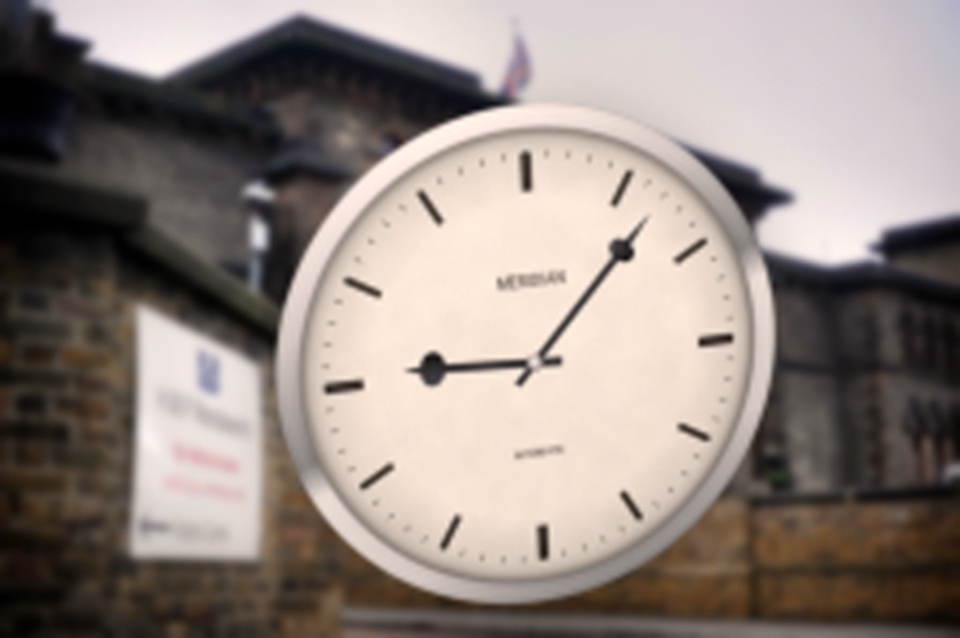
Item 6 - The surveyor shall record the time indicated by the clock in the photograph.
9:07
